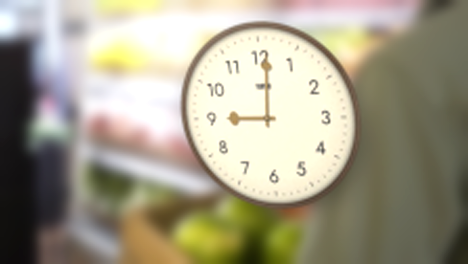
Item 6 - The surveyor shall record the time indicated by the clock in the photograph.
9:01
